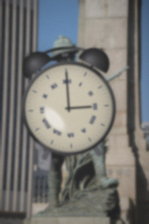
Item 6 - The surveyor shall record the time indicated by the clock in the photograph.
3:00
